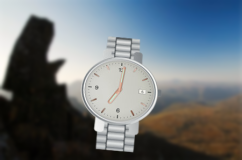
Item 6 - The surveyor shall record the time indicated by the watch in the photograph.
7:01
